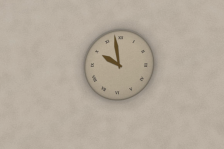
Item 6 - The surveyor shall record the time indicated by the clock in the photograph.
9:58
